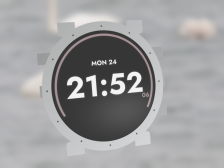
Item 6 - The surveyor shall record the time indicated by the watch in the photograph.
21:52
